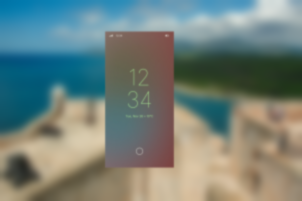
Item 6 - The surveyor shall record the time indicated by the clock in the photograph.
12:34
